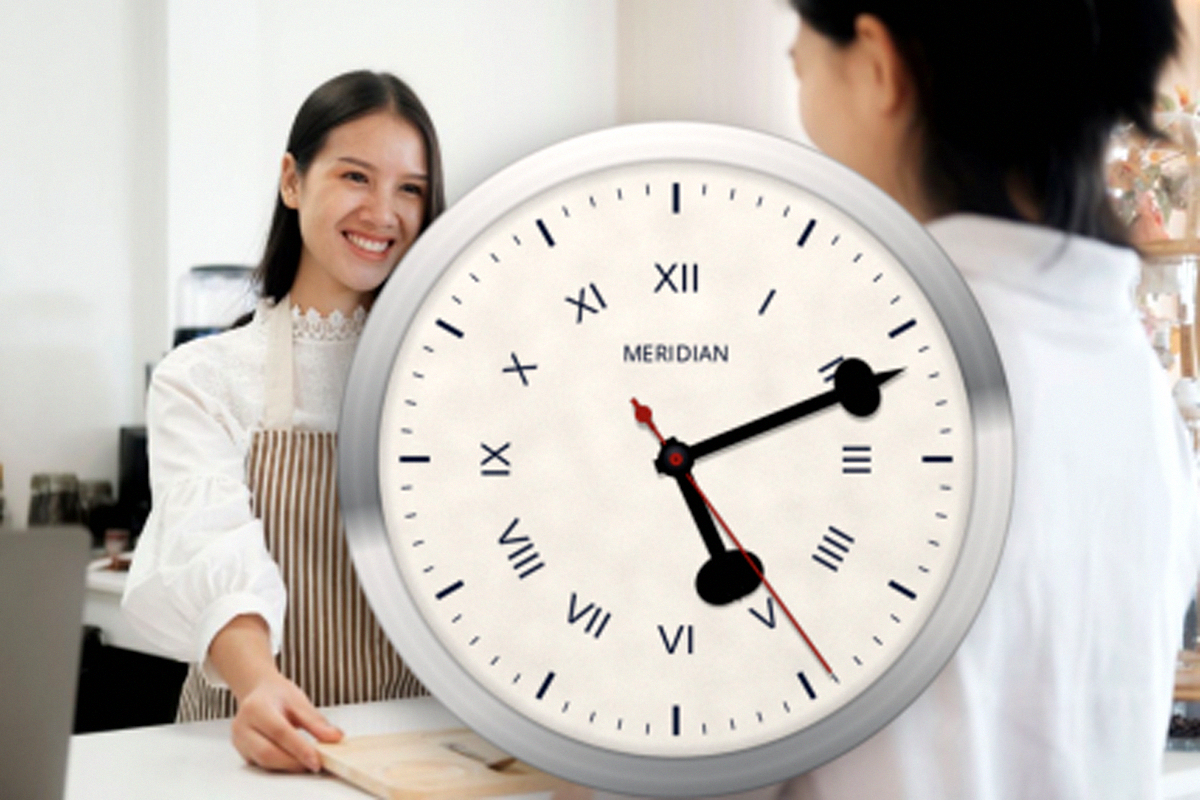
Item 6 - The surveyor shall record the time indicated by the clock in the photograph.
5:11:24
